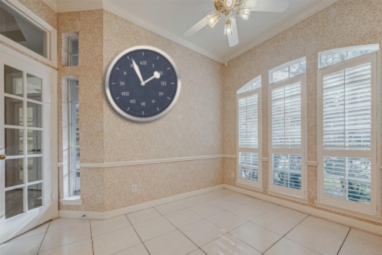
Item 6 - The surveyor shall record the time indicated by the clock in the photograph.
1:56
